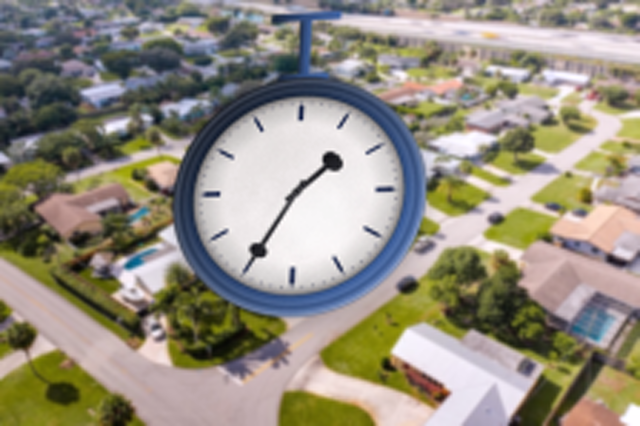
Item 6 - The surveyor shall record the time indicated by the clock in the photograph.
1:35
